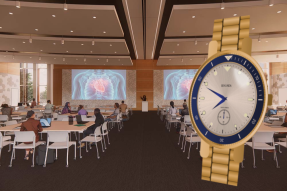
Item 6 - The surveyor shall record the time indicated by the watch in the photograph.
7:49
